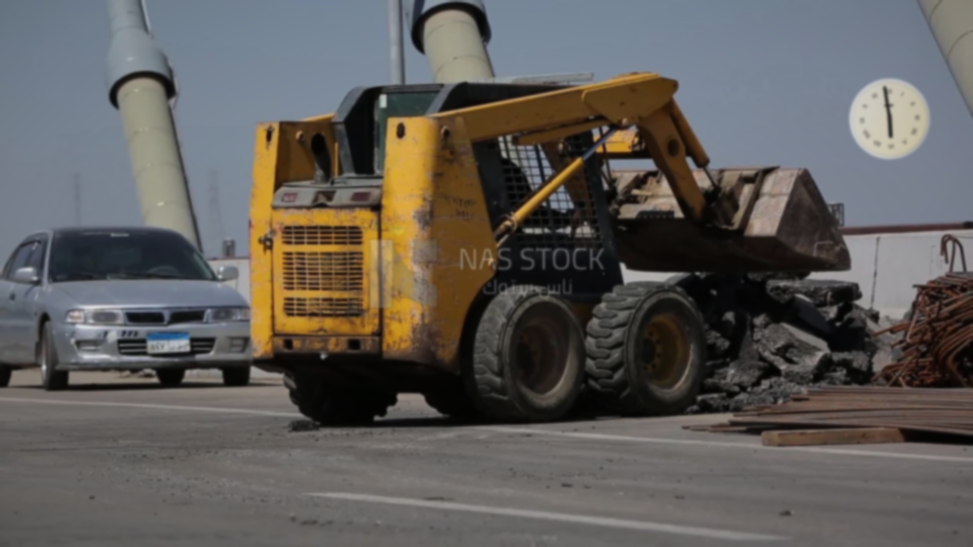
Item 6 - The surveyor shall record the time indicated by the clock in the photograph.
5:59
